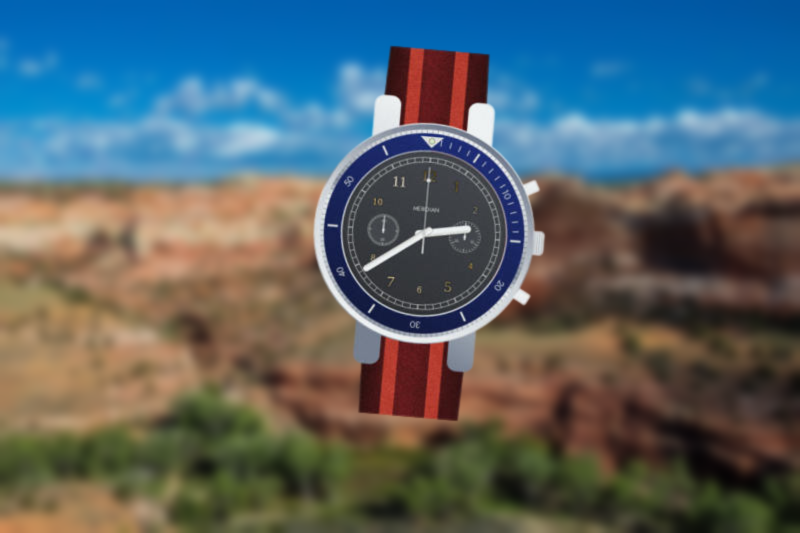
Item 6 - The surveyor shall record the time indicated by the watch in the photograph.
2:39
